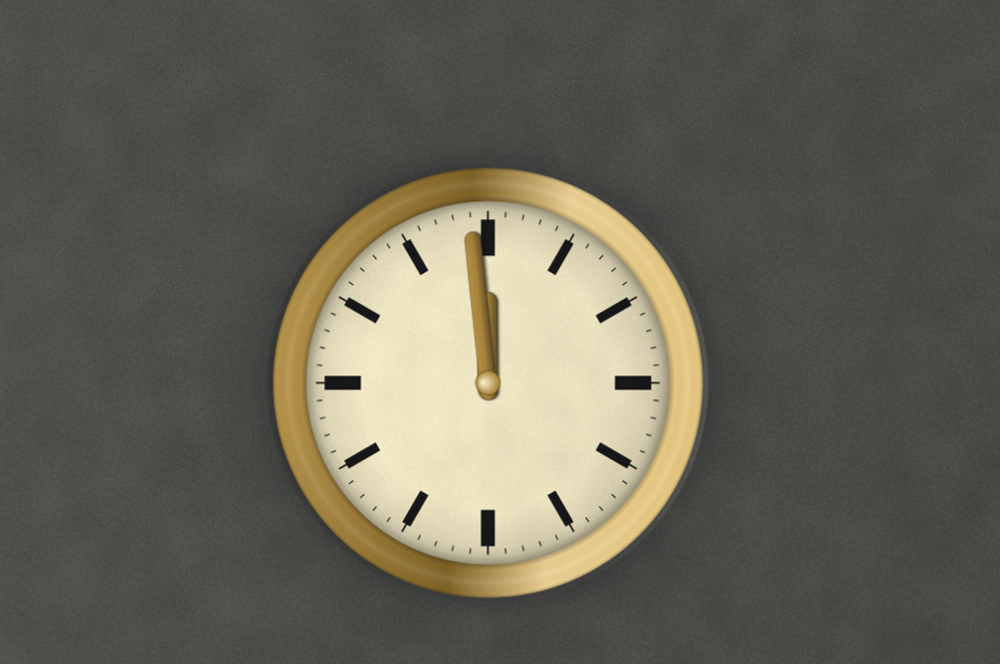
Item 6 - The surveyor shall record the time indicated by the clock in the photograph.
11:59
